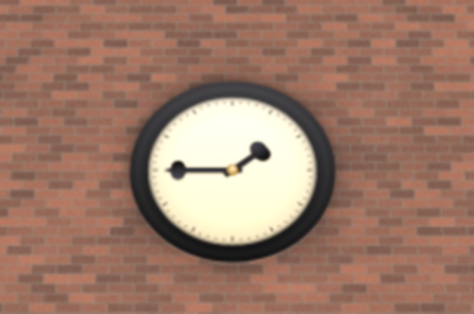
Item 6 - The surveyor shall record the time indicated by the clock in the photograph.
1:45
